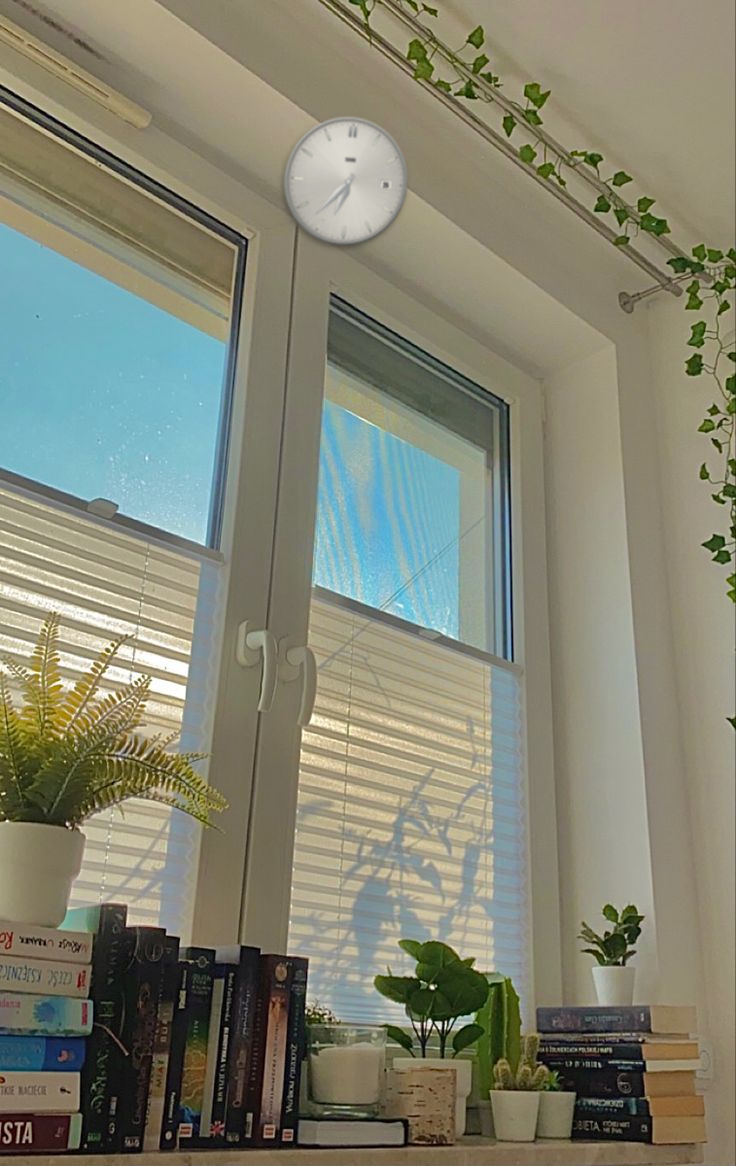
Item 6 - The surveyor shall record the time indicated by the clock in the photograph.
6:37
